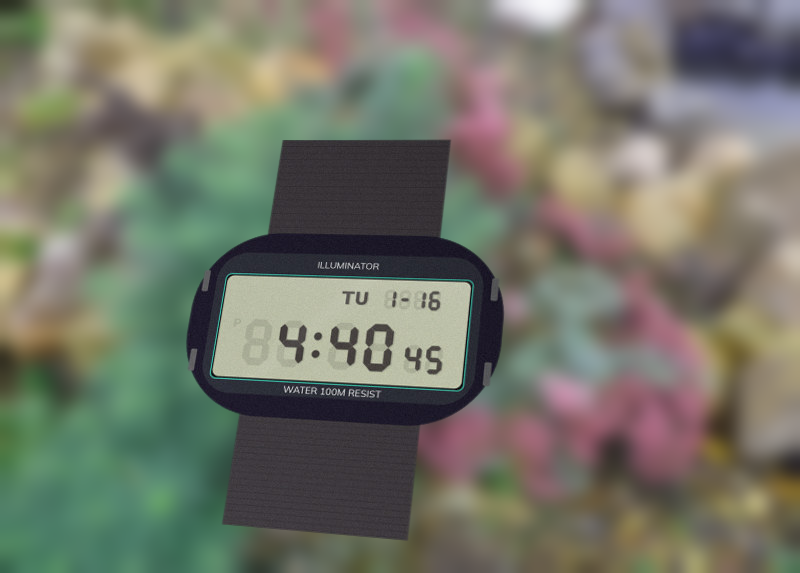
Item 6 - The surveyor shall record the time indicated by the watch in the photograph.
4:40:45
